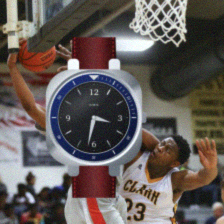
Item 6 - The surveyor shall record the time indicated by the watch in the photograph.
3:32
